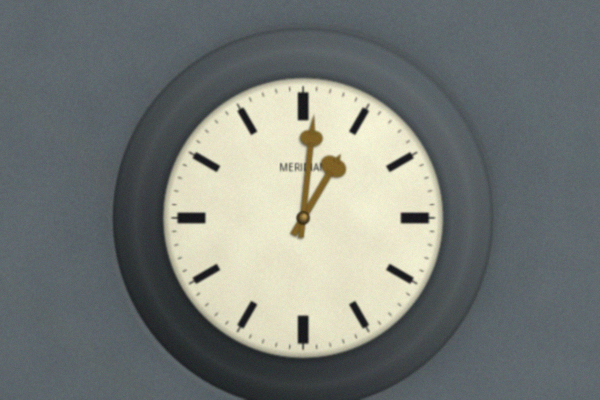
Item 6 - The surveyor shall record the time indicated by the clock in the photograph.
1:01
